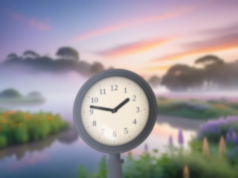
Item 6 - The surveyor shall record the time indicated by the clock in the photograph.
1:47
